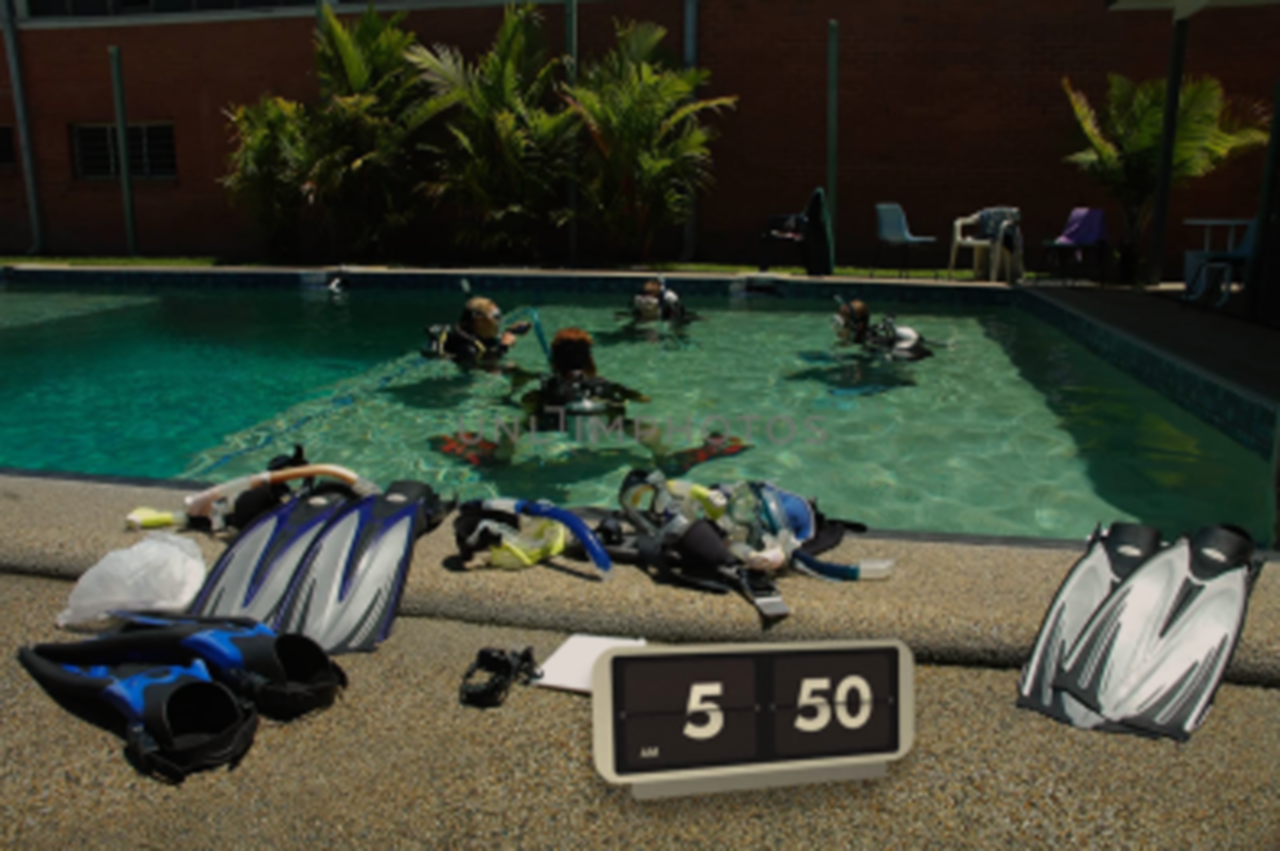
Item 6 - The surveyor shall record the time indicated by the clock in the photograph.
5:50
